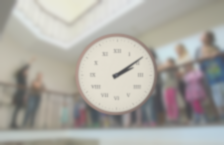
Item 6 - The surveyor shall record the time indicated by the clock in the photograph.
2:09
